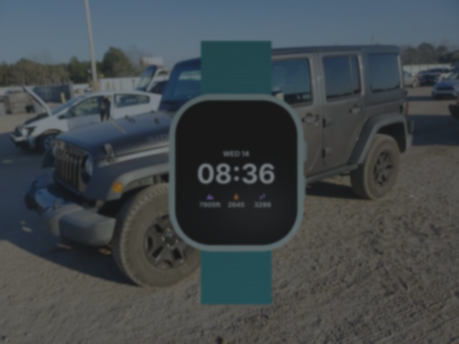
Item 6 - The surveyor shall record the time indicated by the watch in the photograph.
8:36
